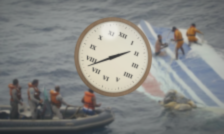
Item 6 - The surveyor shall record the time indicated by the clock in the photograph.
1:38
